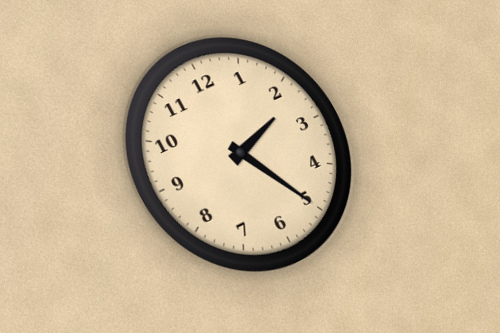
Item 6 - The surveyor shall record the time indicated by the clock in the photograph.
2:25
